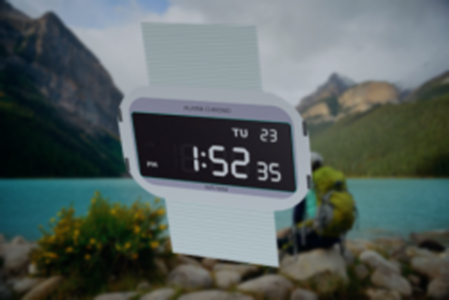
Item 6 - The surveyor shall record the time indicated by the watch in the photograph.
1:52:35
